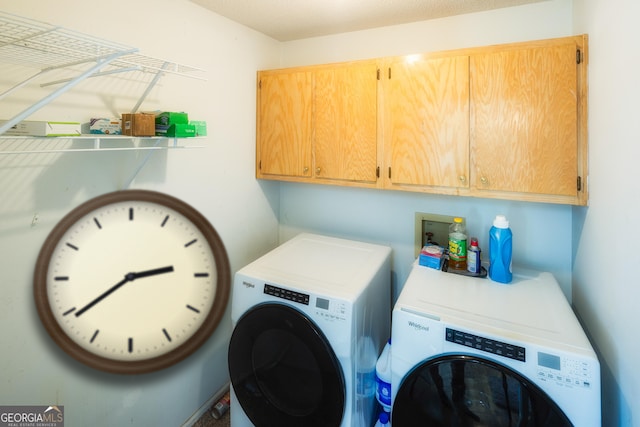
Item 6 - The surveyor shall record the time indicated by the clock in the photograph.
2:39
